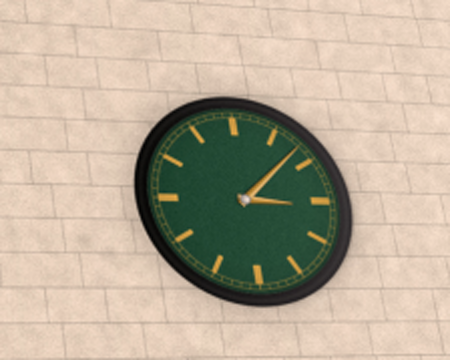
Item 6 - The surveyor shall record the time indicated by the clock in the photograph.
3:08
